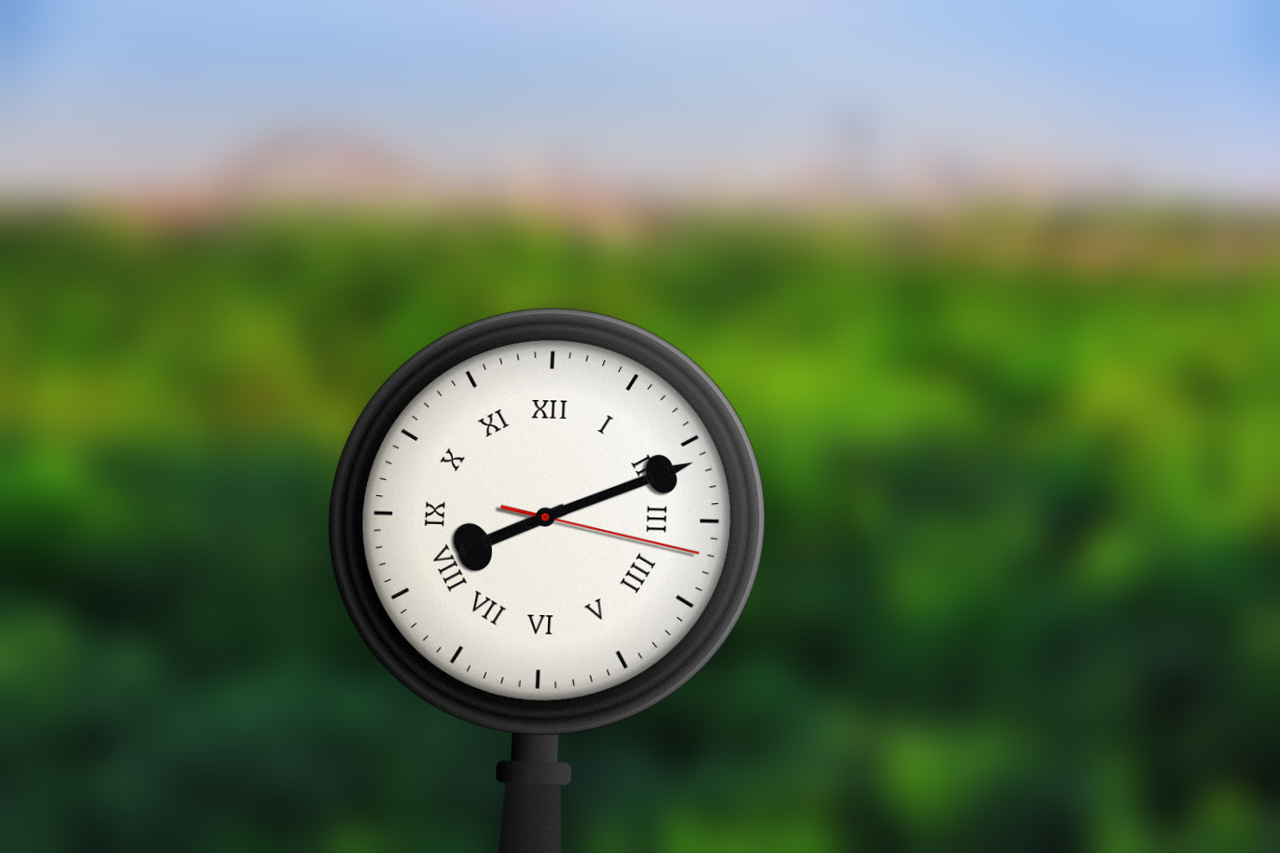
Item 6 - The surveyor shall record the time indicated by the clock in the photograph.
8:11:17
